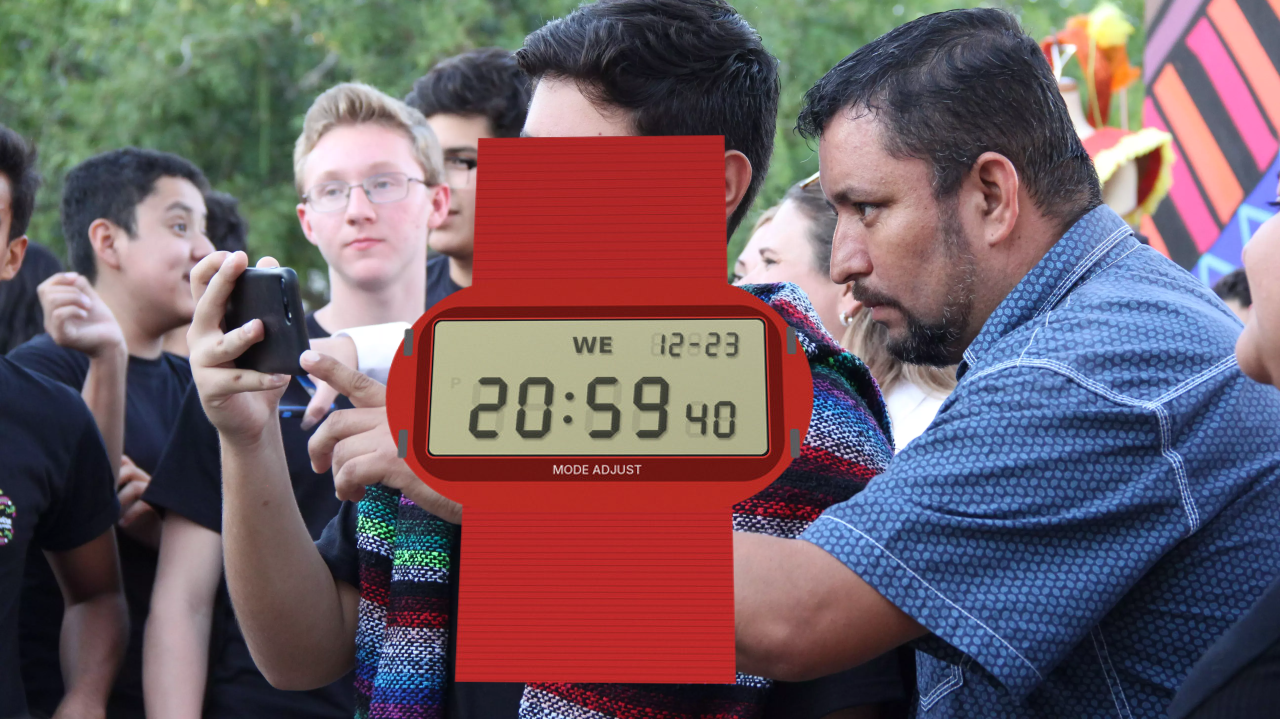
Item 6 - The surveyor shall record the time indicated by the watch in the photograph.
20:59:40
